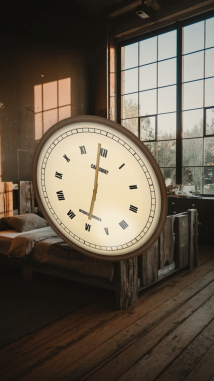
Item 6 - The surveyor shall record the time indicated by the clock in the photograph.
5:59
